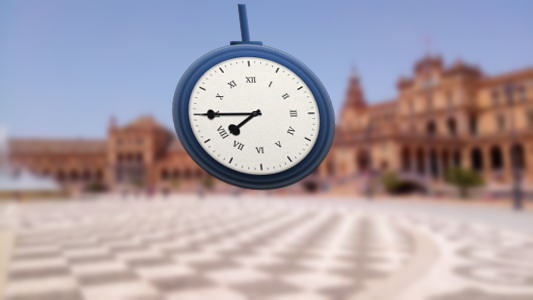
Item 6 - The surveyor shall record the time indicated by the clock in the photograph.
7:45
